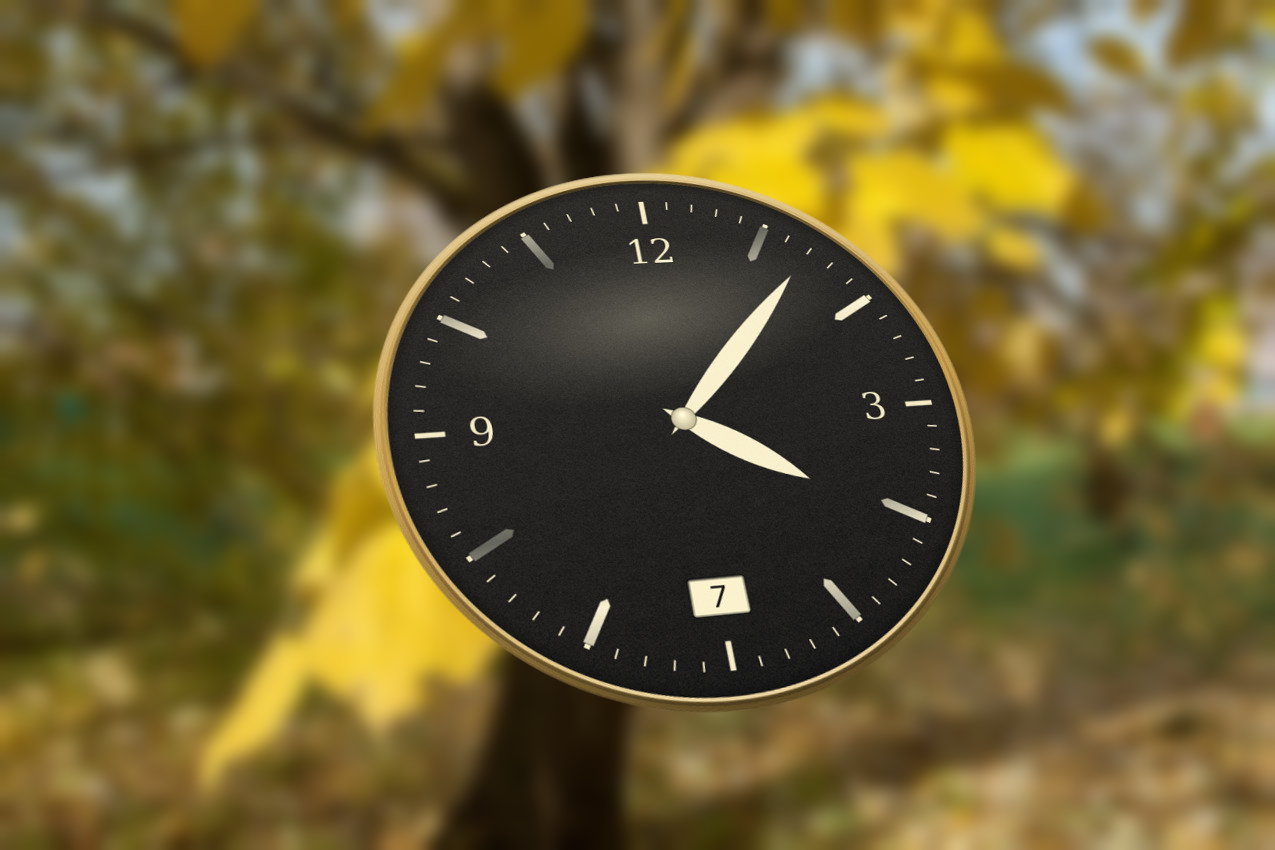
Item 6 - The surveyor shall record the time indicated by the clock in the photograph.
4:07
